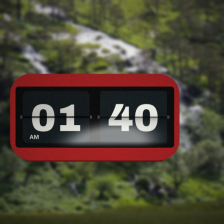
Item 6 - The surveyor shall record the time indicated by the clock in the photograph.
1:40
